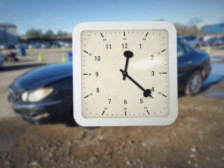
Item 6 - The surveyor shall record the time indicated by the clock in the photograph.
12:22
